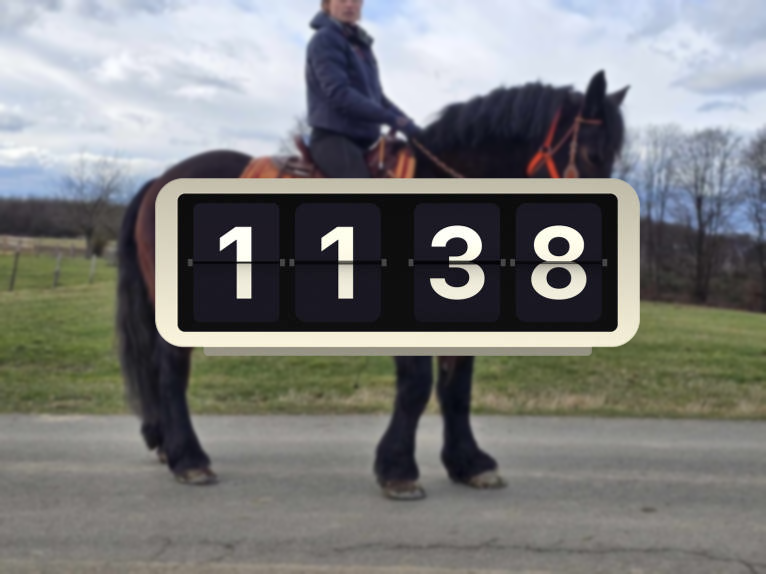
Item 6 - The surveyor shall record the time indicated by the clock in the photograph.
11:38
